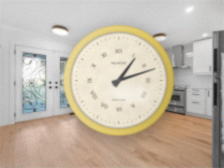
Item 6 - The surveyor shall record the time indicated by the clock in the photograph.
1:12
